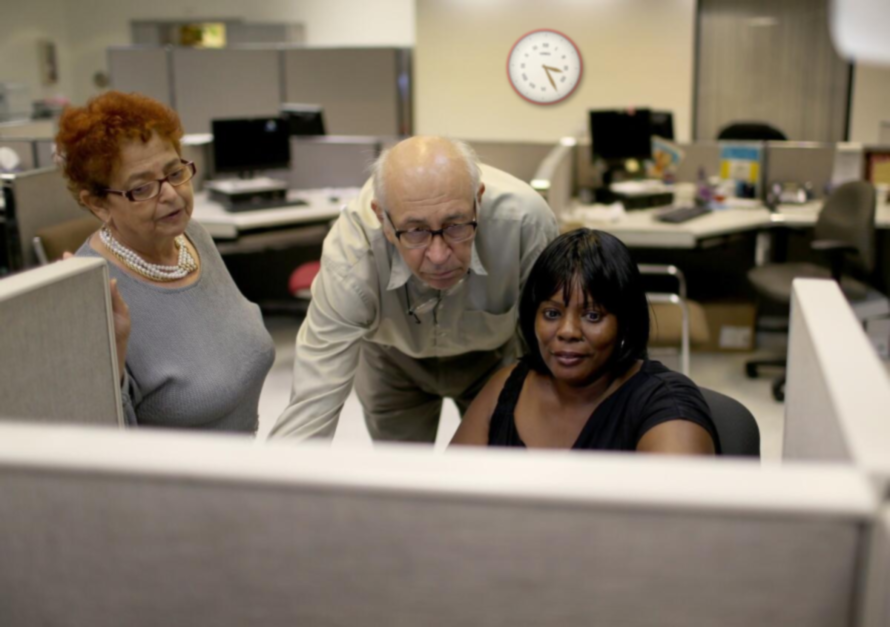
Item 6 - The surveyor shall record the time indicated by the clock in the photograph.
3:25
